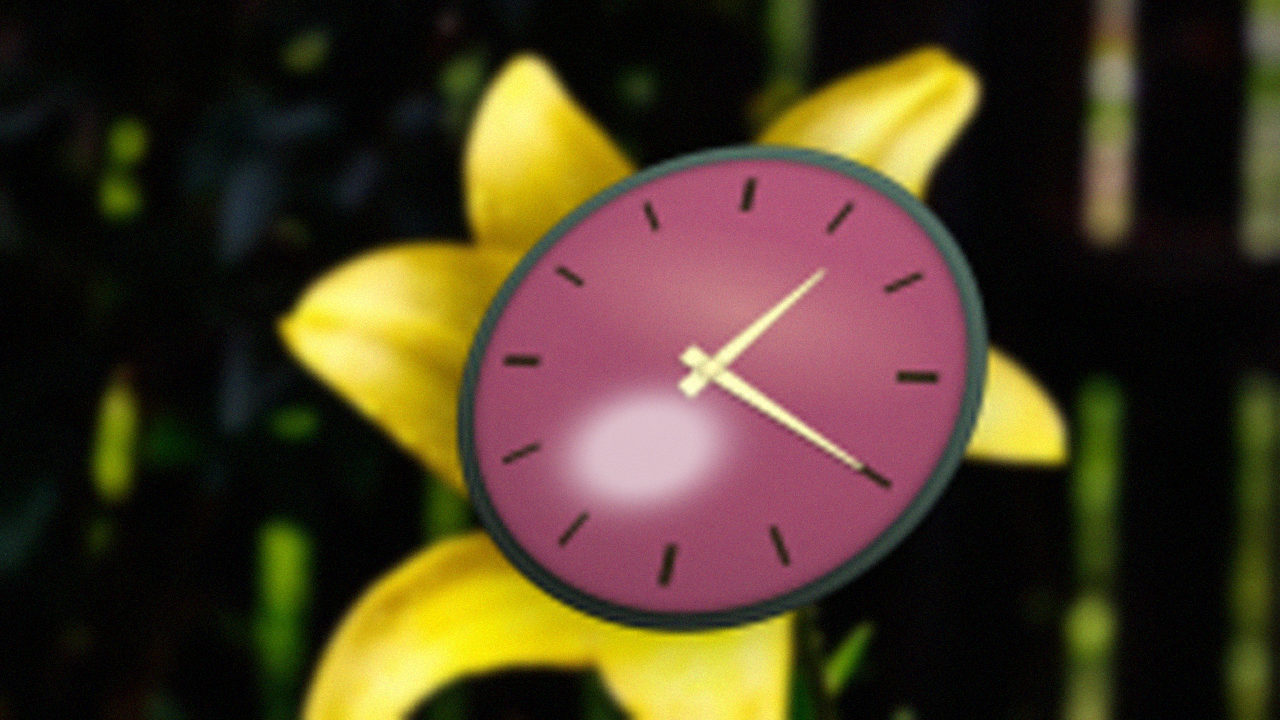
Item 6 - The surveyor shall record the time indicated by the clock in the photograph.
1:20
